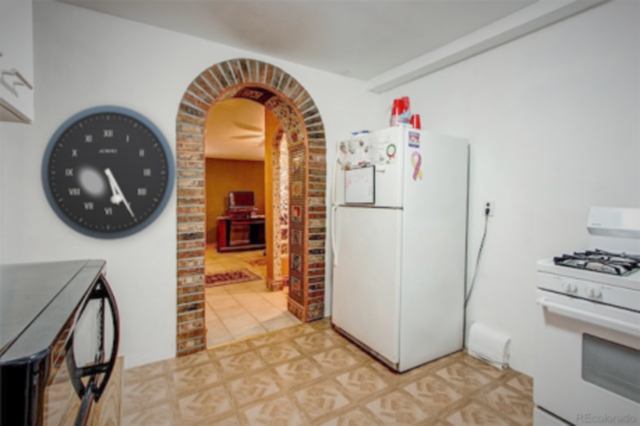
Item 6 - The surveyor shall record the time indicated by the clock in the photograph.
5:25
